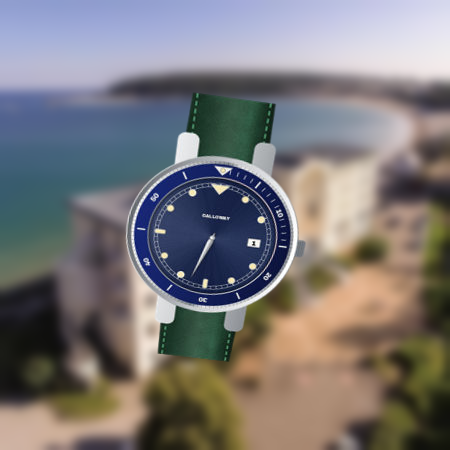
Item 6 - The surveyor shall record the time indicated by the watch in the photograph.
6:33
